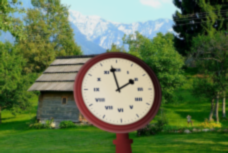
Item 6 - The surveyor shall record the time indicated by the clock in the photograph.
1:58
